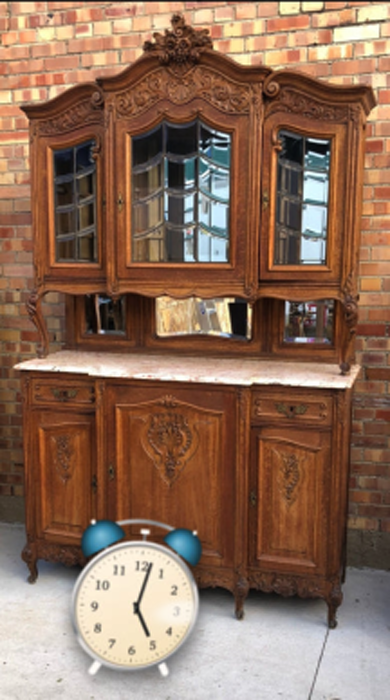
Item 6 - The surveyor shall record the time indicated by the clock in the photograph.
5:02
